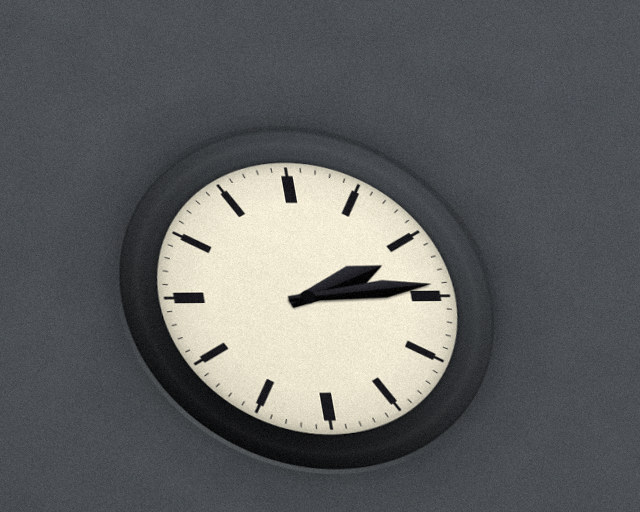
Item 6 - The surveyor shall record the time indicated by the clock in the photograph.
2:14
